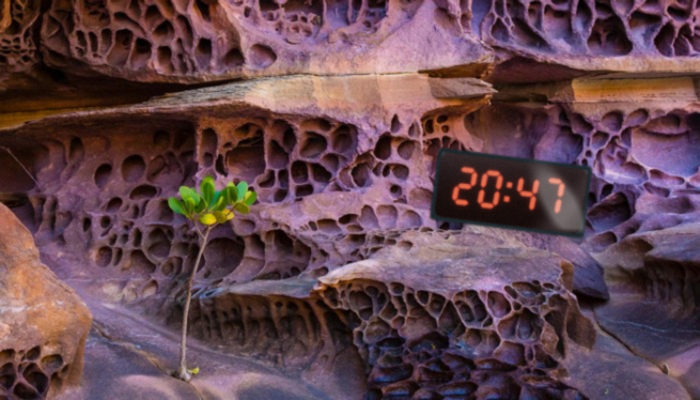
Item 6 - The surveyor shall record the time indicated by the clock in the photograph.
20:47
